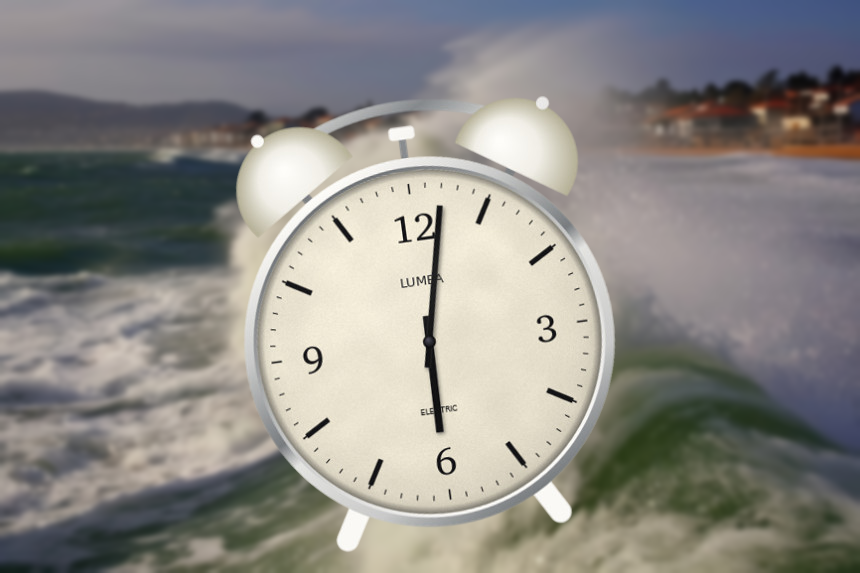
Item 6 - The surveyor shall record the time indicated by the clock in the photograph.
6:02
